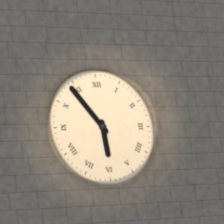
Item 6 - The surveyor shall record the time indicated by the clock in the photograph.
5:54
